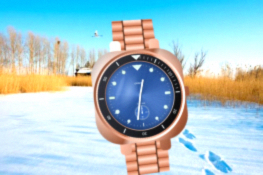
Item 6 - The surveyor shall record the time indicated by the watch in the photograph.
12:32
